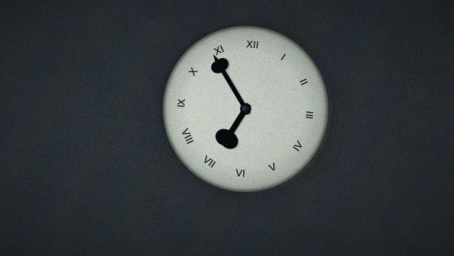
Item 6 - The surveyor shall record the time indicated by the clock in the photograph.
6:54
